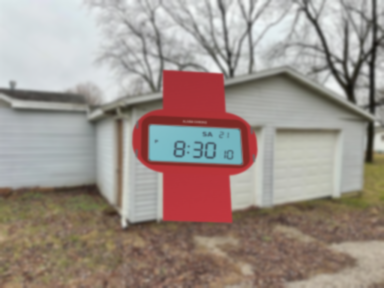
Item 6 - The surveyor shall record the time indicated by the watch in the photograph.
8:30
